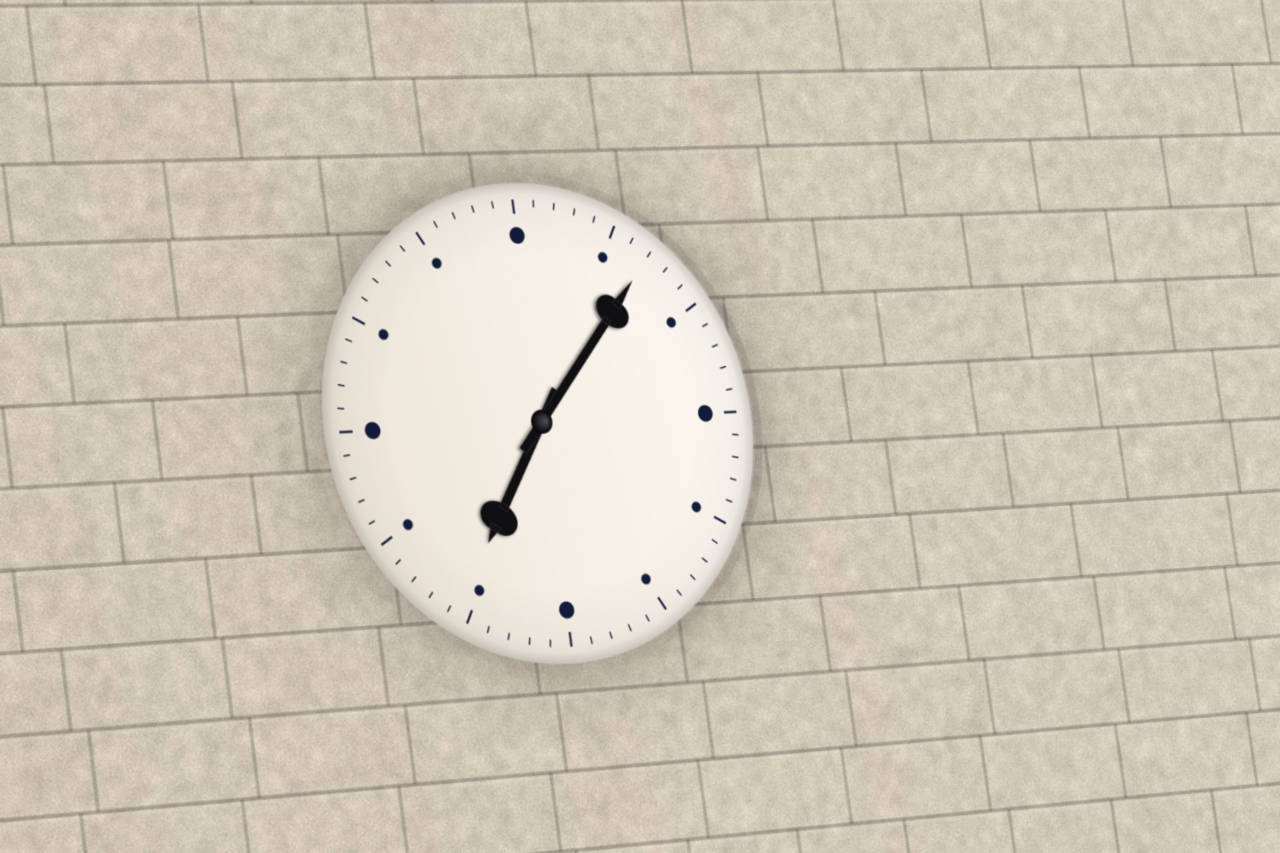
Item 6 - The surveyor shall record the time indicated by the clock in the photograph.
7:07
